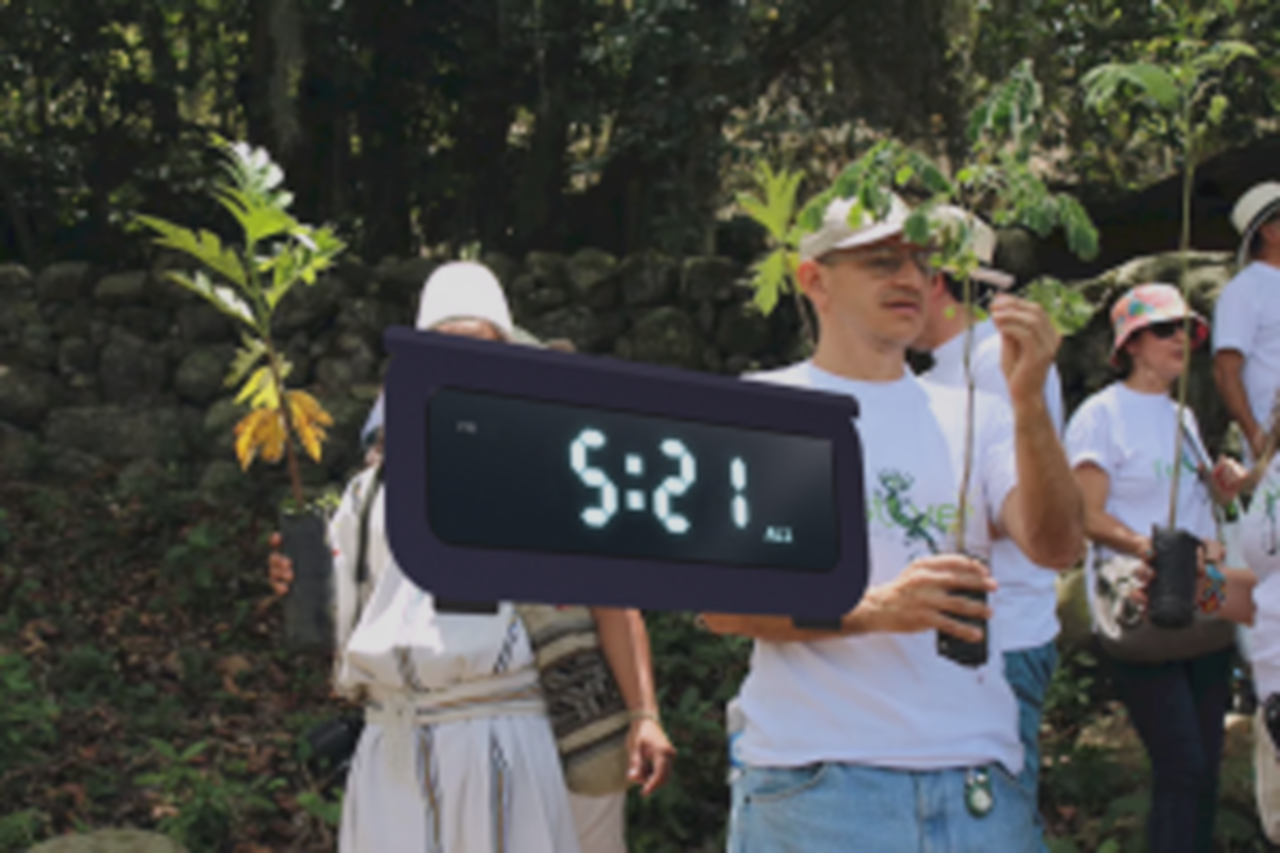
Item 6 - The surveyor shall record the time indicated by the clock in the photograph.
5:21
